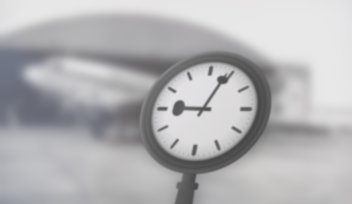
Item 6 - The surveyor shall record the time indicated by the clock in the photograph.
9:04
